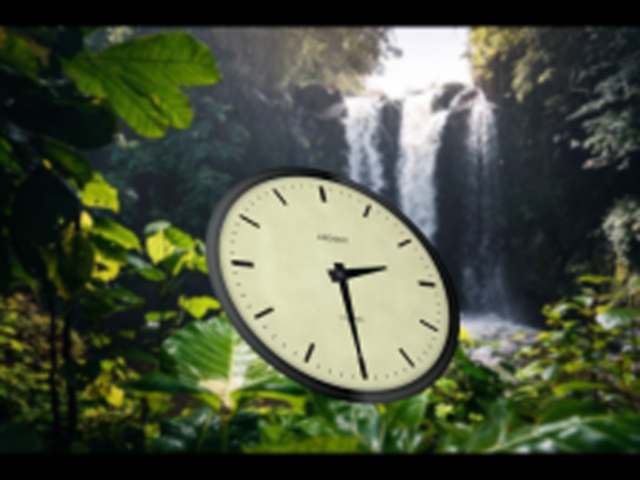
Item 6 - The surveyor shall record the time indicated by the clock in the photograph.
2:30
